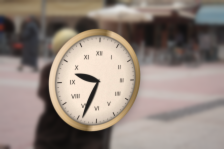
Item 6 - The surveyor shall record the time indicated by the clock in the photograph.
9:34
